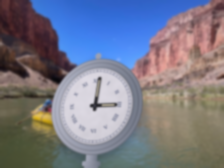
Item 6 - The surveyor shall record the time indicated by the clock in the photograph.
3:01
